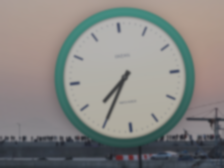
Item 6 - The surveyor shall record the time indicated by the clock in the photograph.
7:35
